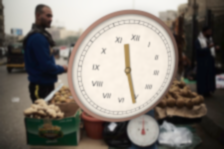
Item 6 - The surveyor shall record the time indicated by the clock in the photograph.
11:26
